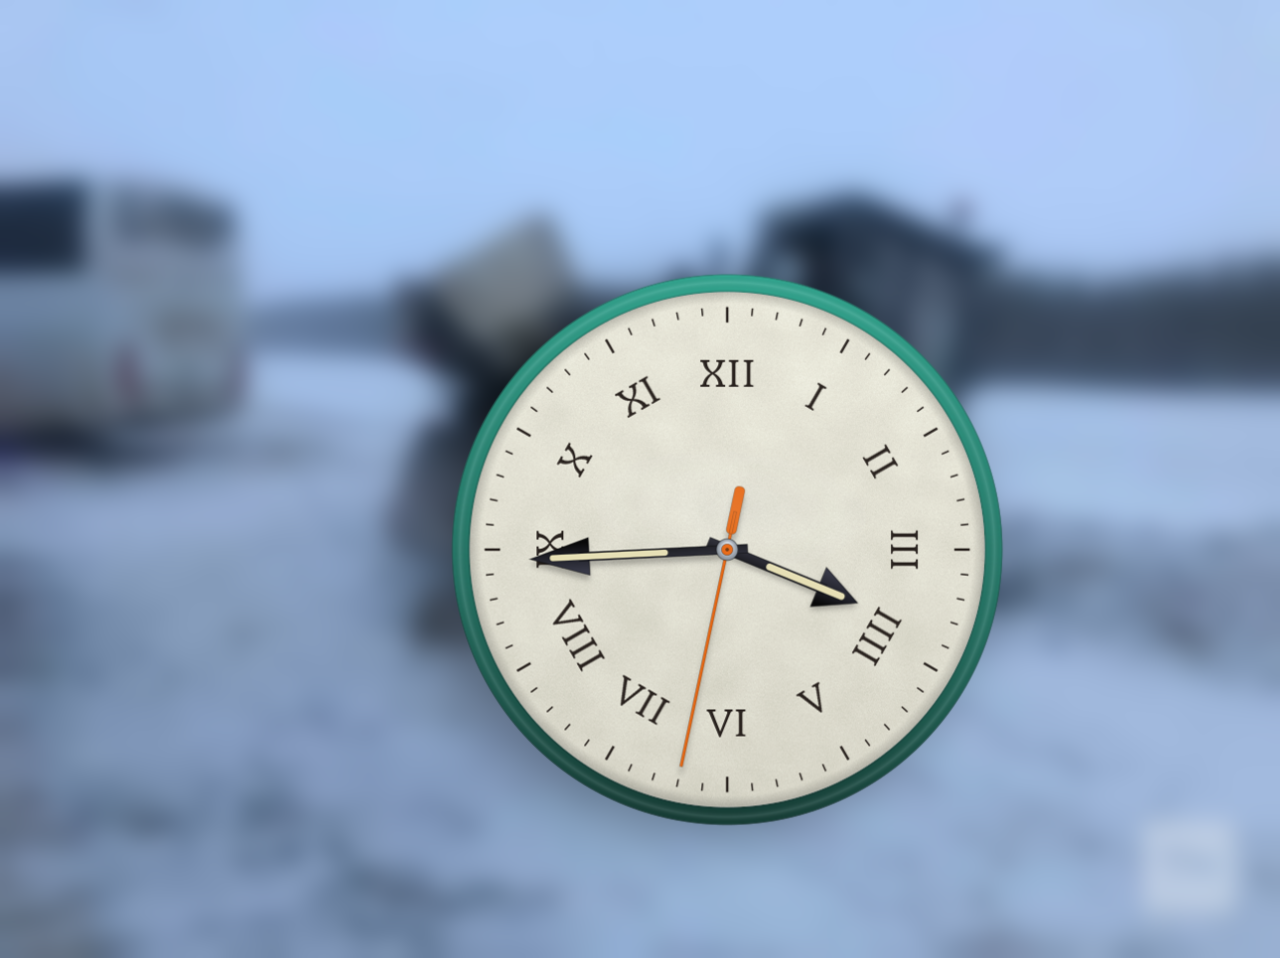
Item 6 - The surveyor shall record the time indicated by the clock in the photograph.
3:44:32
